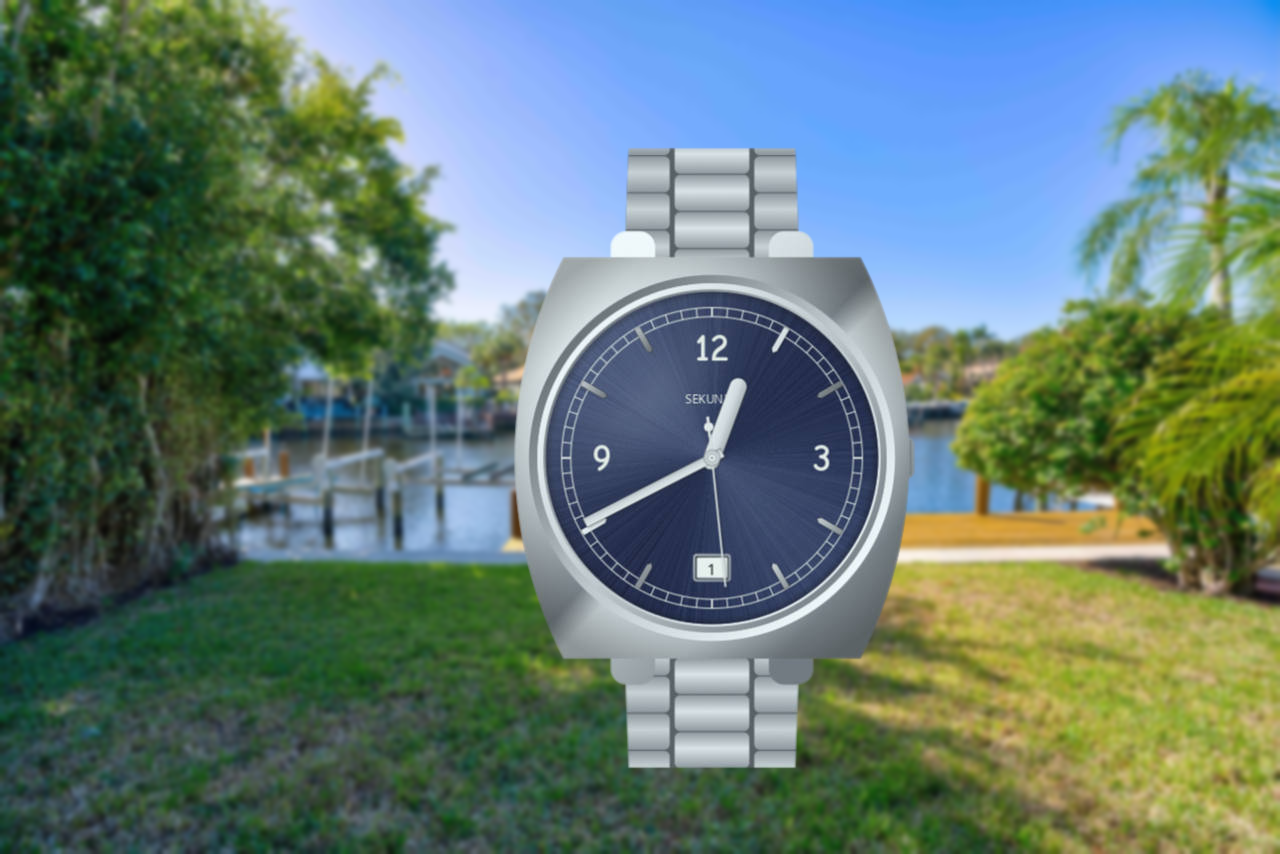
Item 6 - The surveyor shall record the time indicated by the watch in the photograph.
12:40:29
